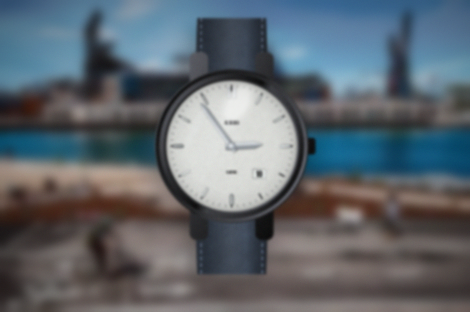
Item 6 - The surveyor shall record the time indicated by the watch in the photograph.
2:54
